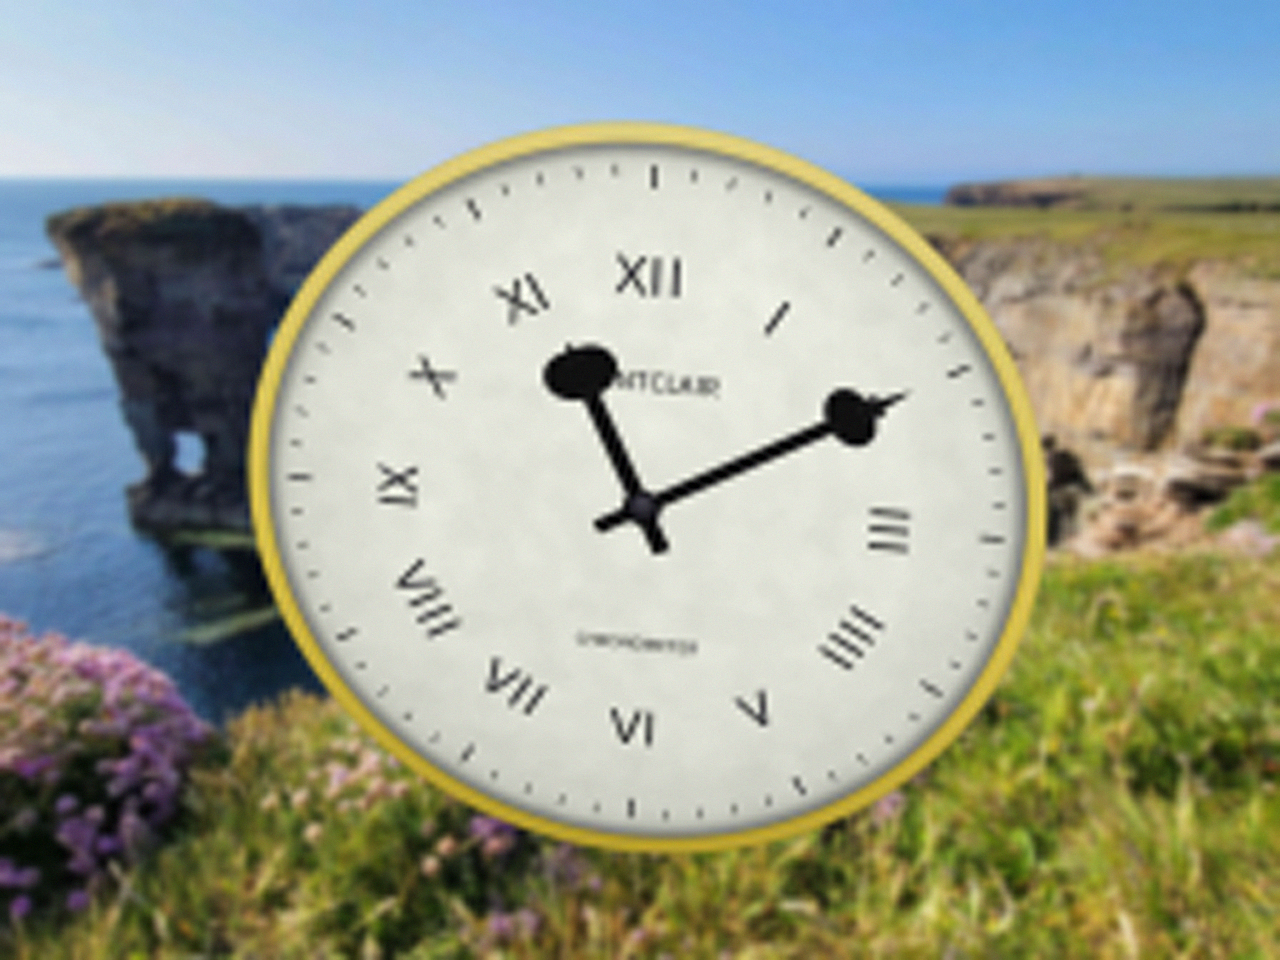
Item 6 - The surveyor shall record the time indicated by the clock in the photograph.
11:10
